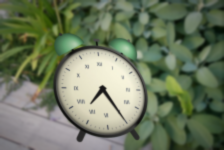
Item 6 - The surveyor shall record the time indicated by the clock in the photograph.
7:25
